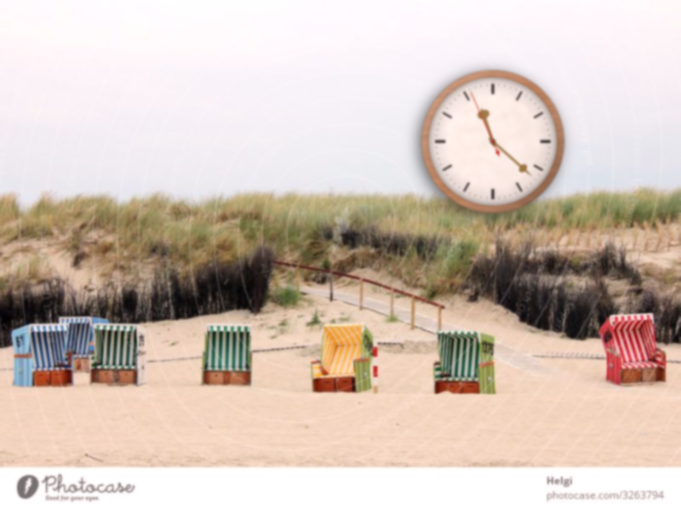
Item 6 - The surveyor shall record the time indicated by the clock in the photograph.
11:21:56
